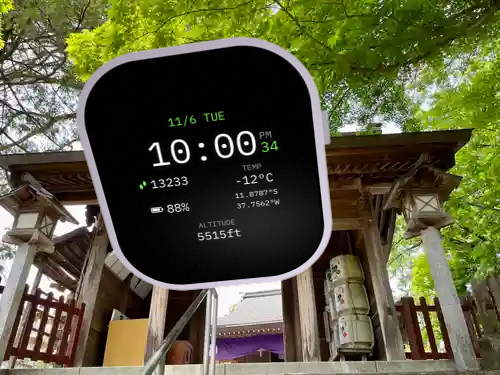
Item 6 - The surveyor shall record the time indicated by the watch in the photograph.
10:00:34
